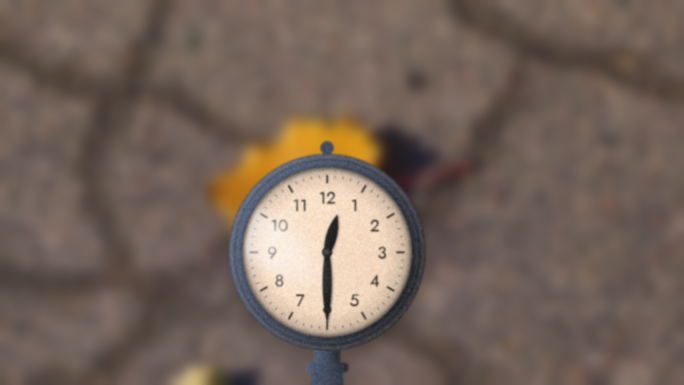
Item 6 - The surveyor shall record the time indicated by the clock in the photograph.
12:30
